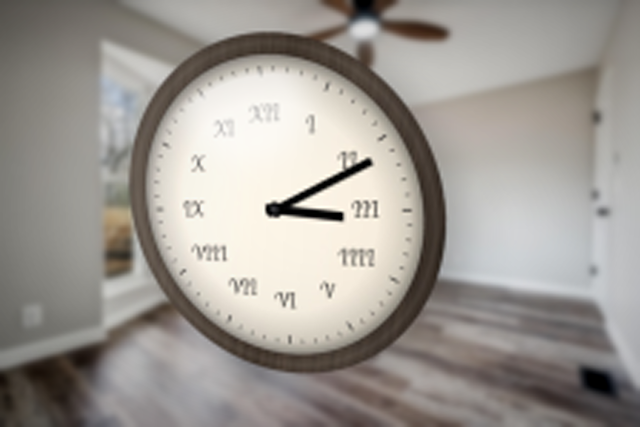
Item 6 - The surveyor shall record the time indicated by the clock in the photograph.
3:11
